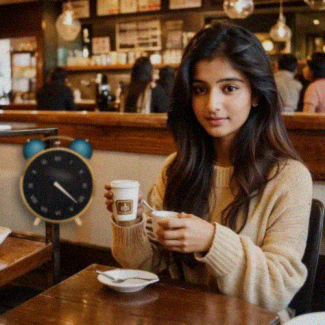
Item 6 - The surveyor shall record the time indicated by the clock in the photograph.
4:22
